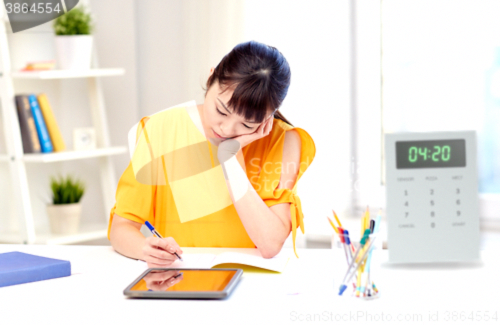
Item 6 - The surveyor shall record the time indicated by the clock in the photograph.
4:20
